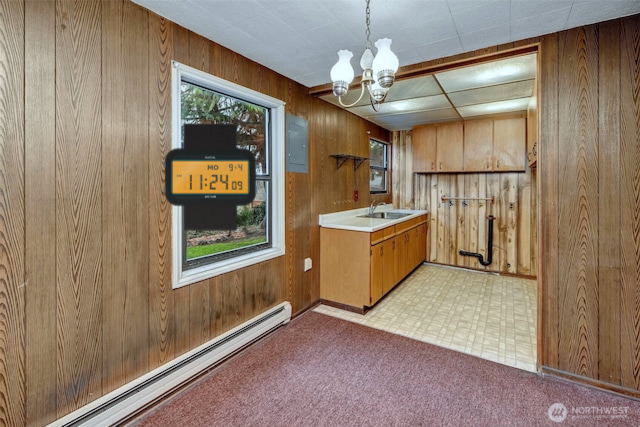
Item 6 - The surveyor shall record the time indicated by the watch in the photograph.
11:24
